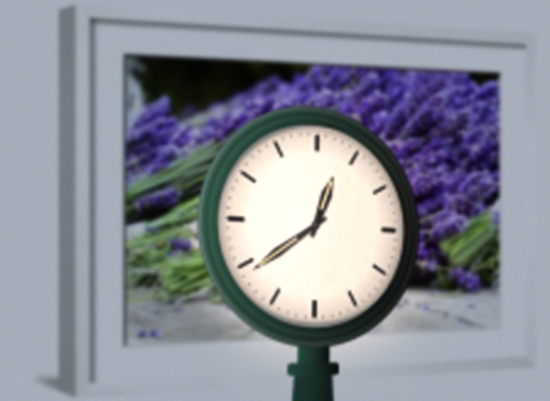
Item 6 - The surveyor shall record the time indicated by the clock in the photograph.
12:39
